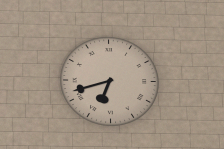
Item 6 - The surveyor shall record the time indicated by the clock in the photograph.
6:42
